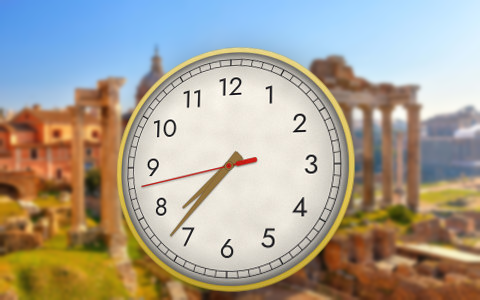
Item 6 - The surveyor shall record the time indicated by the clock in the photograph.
7:36:43
